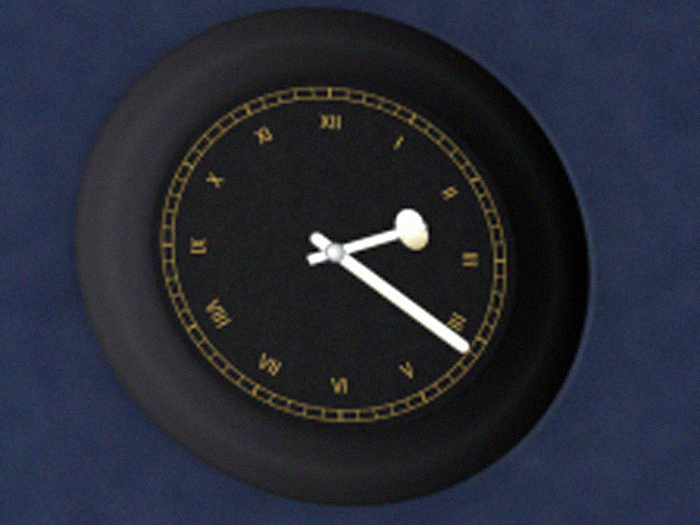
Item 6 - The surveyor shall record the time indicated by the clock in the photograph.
2:21
